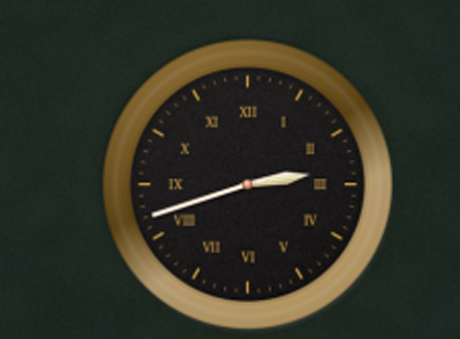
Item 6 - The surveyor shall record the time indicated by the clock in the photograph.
2:42
